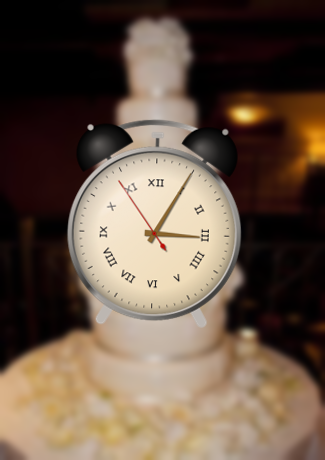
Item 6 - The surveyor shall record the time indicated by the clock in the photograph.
3:04:54
